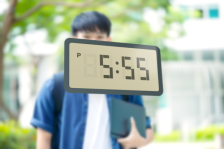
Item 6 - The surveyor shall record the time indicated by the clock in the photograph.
5:55
